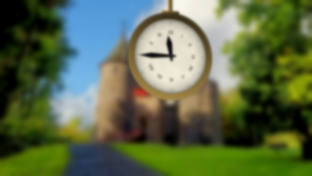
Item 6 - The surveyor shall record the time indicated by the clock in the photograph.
11:45
